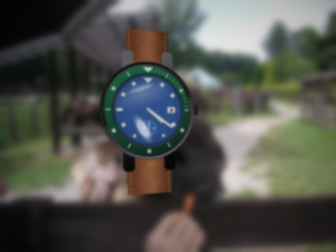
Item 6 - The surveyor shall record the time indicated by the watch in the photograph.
4:21
